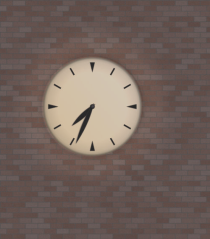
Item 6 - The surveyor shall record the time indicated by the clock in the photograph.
7:34
